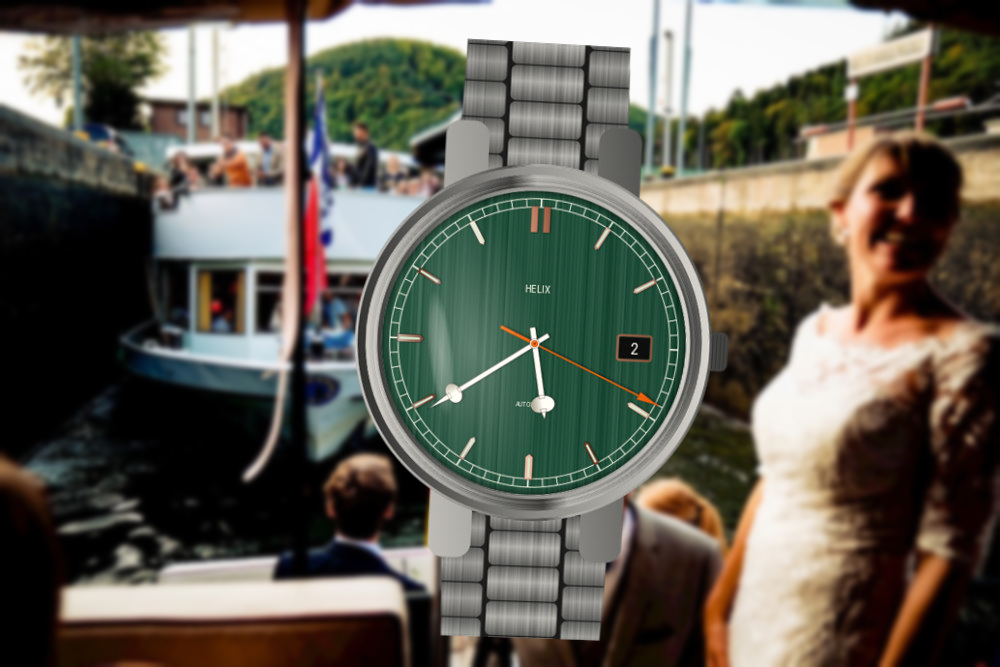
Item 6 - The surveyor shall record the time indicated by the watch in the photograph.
5:39:19
